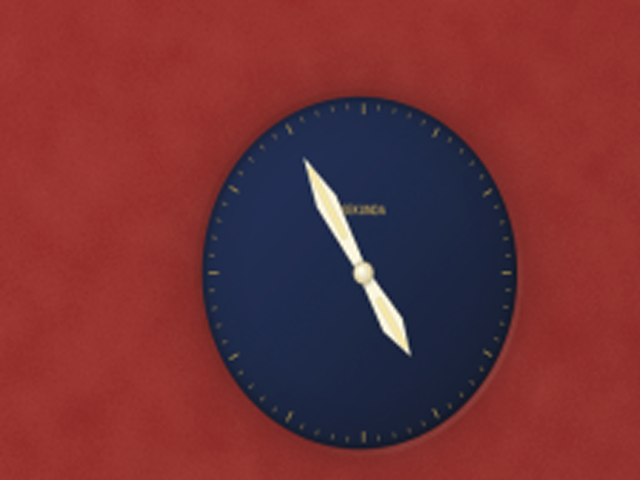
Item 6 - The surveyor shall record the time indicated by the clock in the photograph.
4:55
